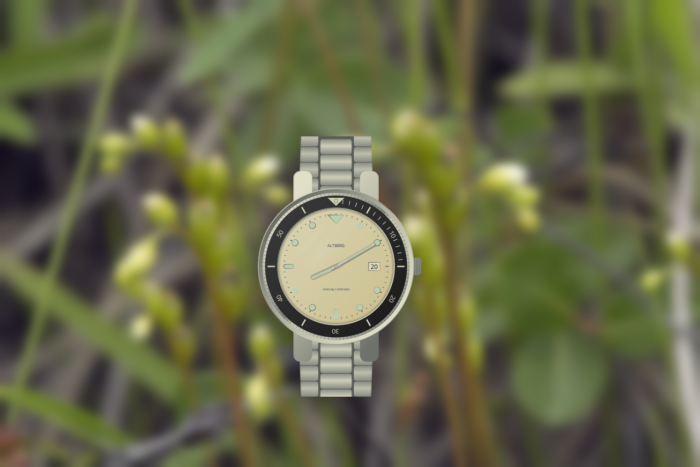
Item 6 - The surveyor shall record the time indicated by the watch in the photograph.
8:10
